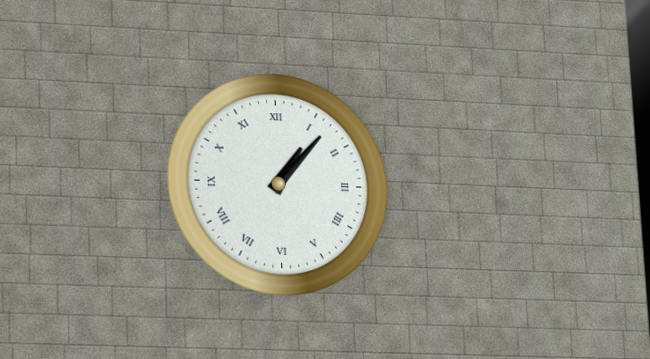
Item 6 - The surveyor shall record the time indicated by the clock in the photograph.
1:07
